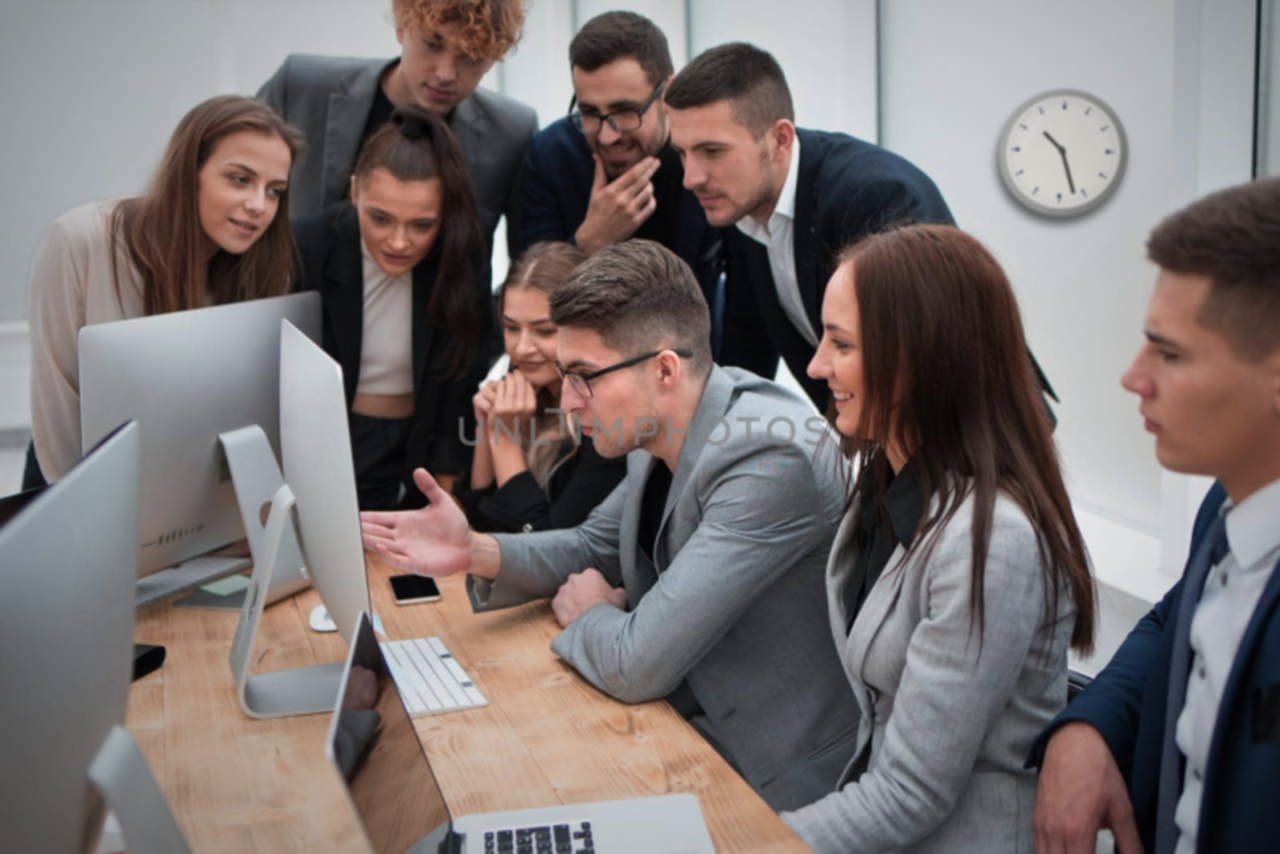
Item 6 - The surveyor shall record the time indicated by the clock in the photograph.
10:27
